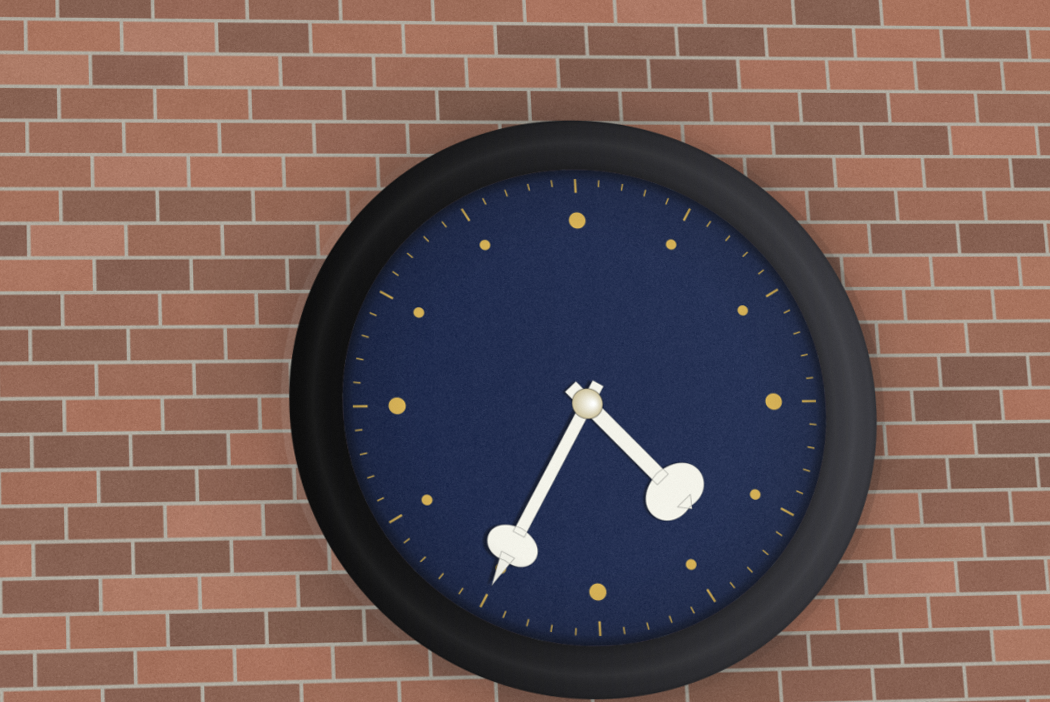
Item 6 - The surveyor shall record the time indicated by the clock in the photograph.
4:35
